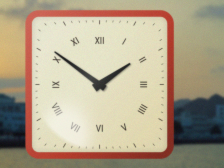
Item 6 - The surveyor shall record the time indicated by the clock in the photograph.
1:51
